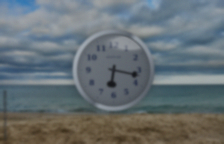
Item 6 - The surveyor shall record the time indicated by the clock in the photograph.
6:17
